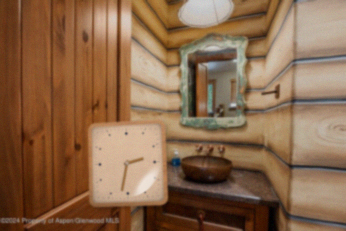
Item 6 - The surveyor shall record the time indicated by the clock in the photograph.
2:32
